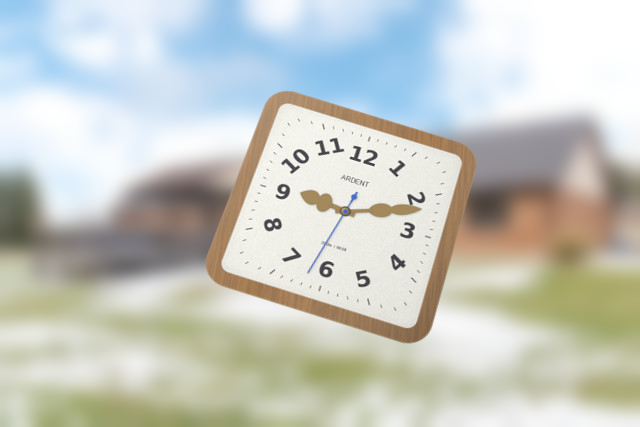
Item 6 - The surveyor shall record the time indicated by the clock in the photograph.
9:11:32
